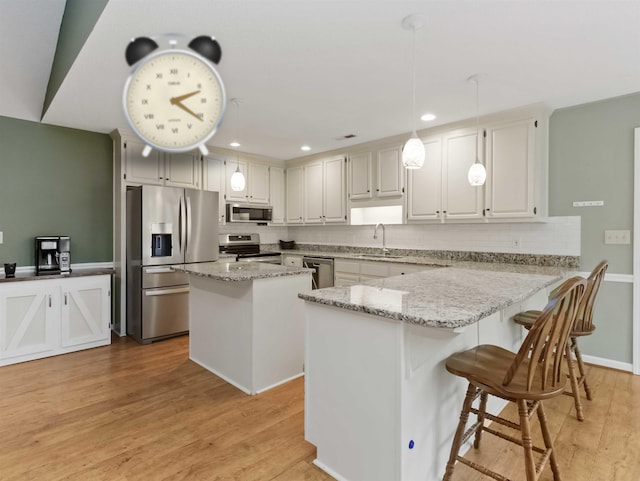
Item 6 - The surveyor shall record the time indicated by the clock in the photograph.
2:21
